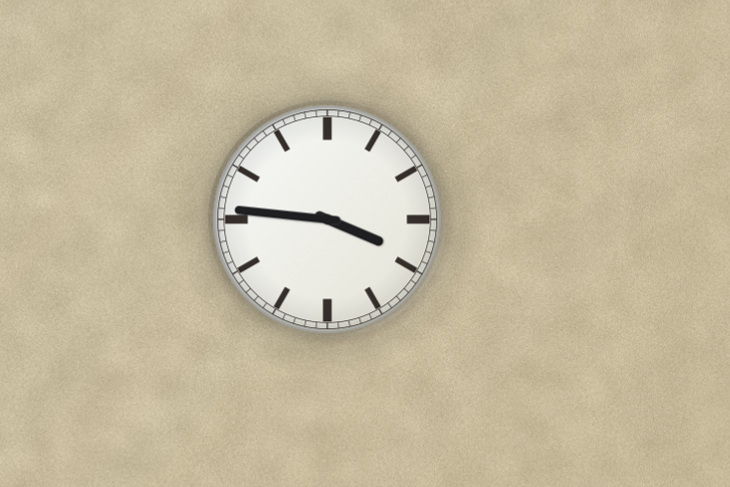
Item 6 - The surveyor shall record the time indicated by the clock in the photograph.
3:46
